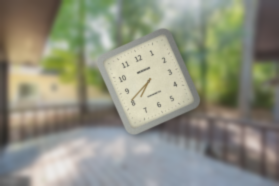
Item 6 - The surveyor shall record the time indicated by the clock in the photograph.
7:41
